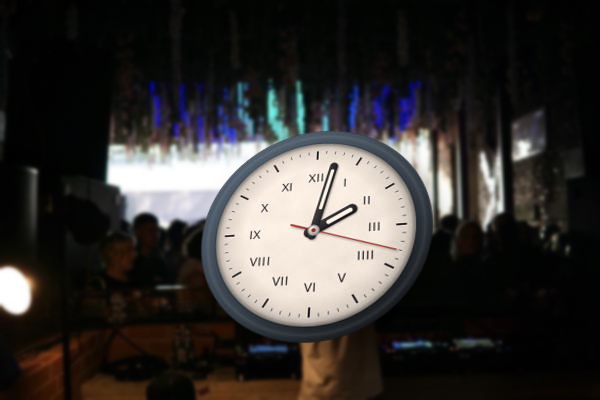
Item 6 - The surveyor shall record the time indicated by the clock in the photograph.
2:02:18
